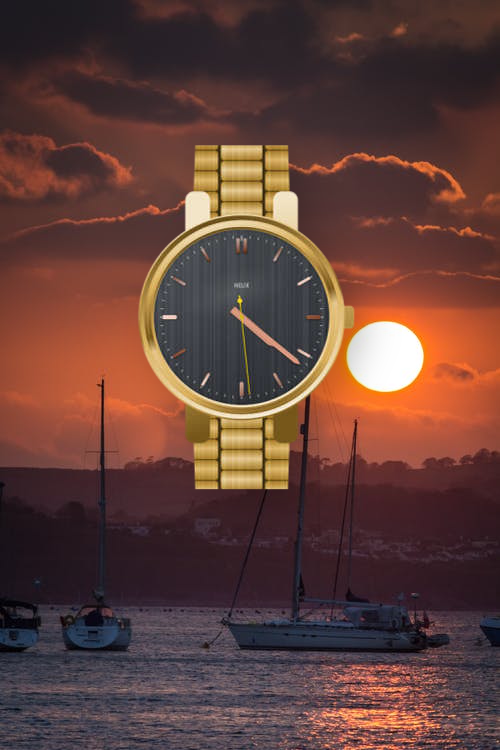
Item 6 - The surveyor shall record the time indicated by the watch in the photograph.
4:21:29
